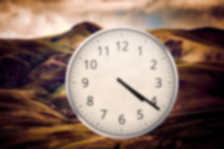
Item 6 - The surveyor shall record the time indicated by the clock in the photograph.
4:21
